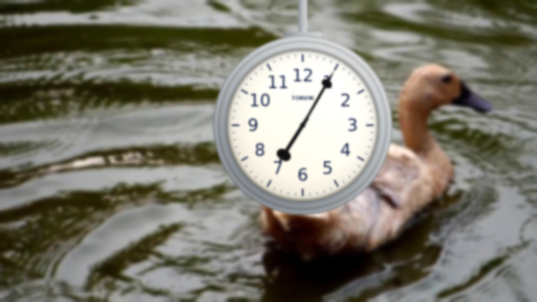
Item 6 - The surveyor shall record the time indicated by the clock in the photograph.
7:05
